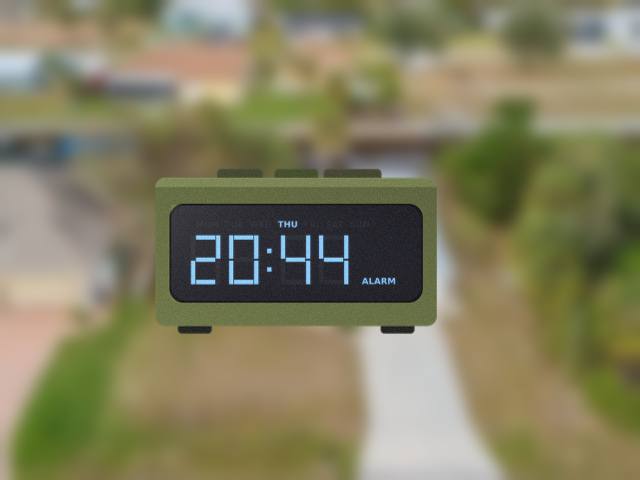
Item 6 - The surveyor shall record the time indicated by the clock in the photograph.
20:44
